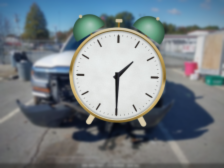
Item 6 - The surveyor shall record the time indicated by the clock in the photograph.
1:30
